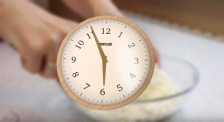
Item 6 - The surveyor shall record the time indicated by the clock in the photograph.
5:56
